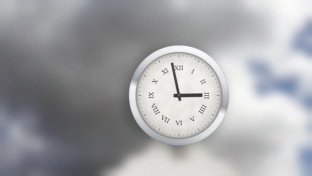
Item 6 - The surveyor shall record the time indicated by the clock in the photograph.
2:58
